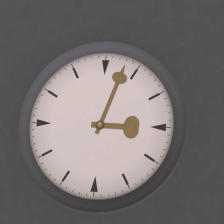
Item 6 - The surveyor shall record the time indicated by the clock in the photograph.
3:03
